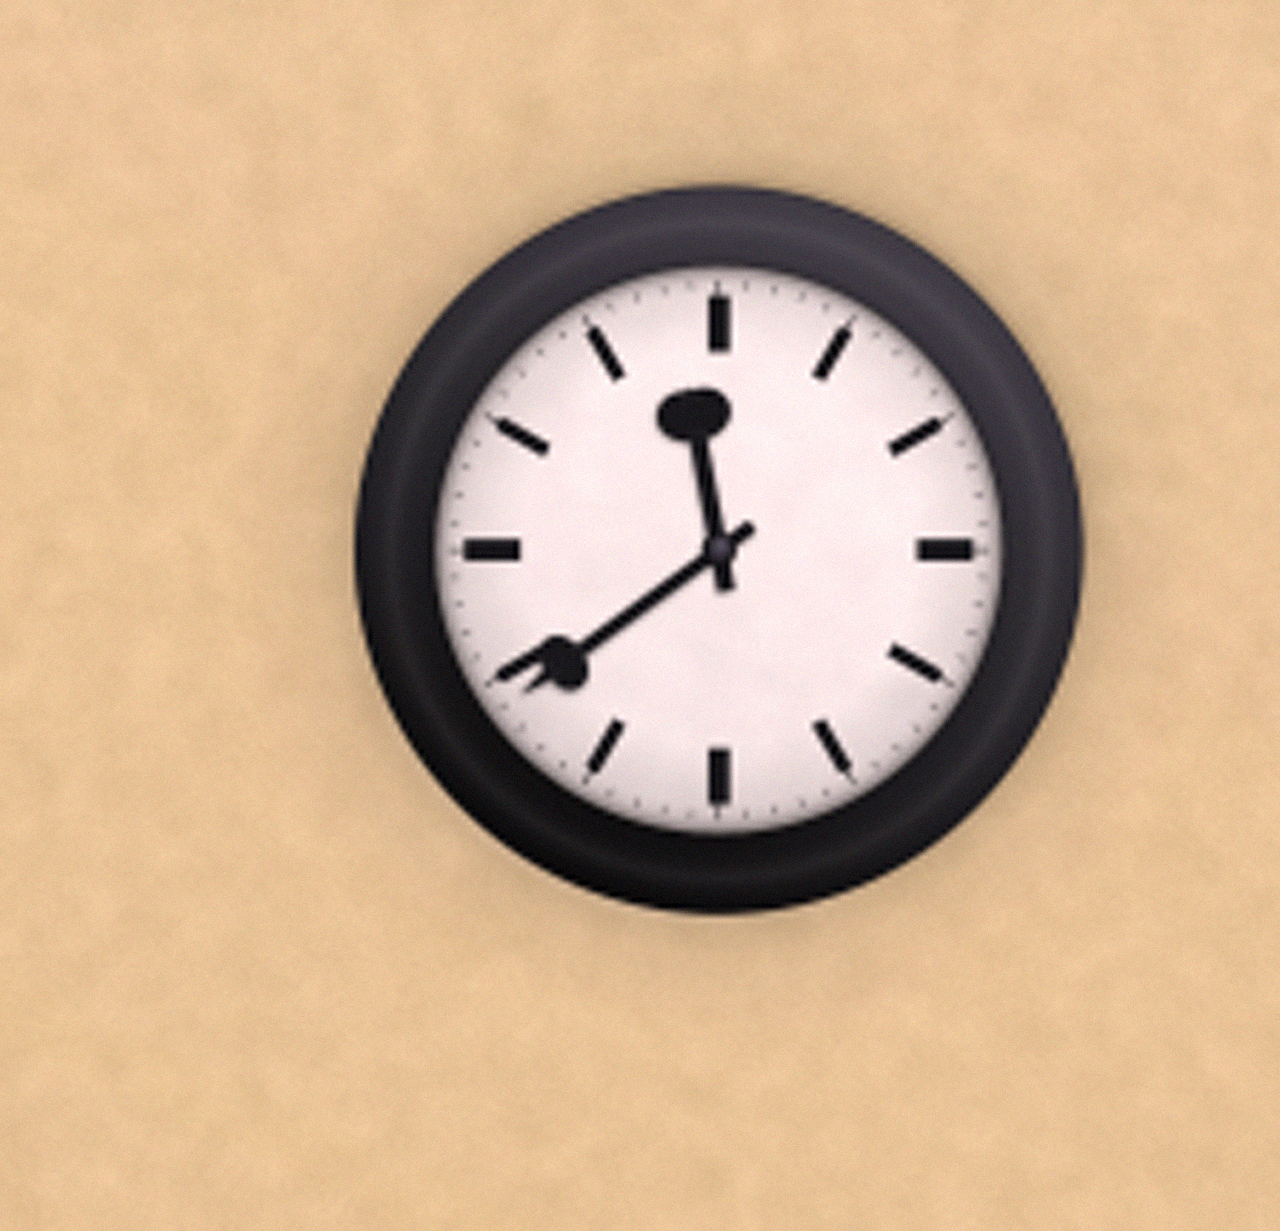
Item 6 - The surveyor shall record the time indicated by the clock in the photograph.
11:39
